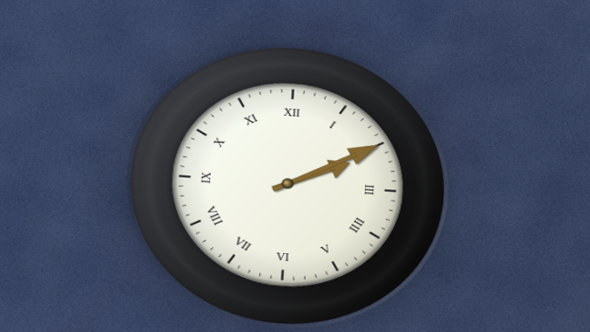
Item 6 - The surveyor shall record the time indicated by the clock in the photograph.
2:10
